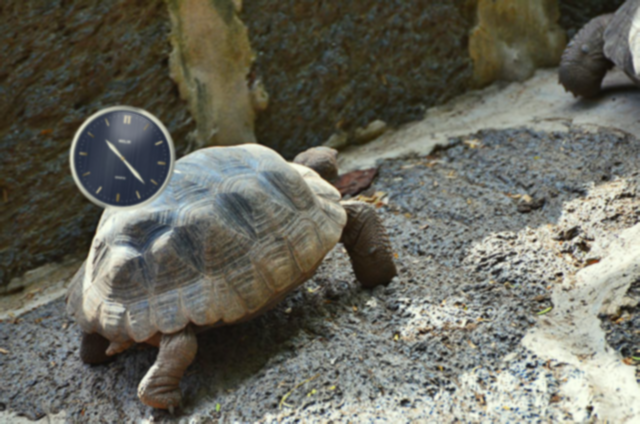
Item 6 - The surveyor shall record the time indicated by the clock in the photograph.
10:22
